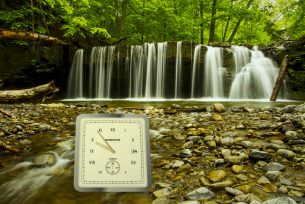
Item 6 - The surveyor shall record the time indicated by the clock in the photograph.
9:54
